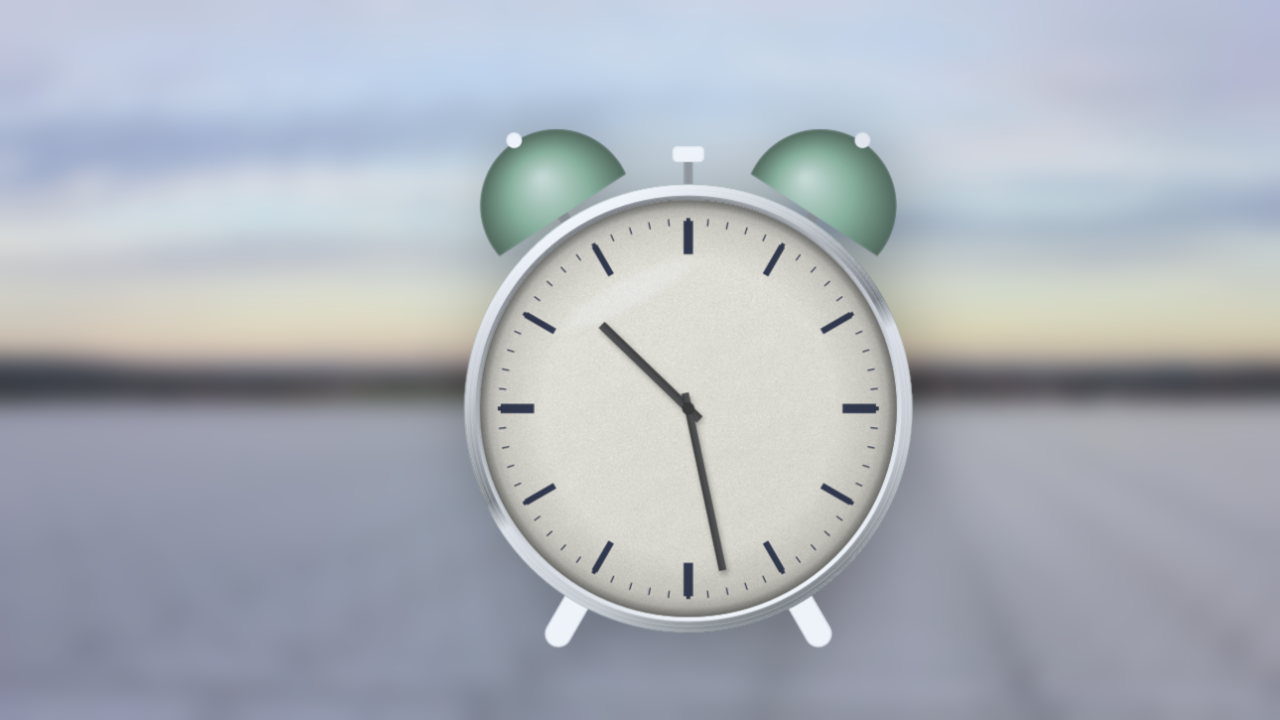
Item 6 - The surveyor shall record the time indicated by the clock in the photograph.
10:28
